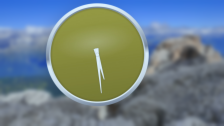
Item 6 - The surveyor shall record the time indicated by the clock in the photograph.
5:29
